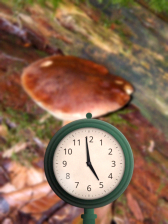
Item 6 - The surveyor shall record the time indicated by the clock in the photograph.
4:59
